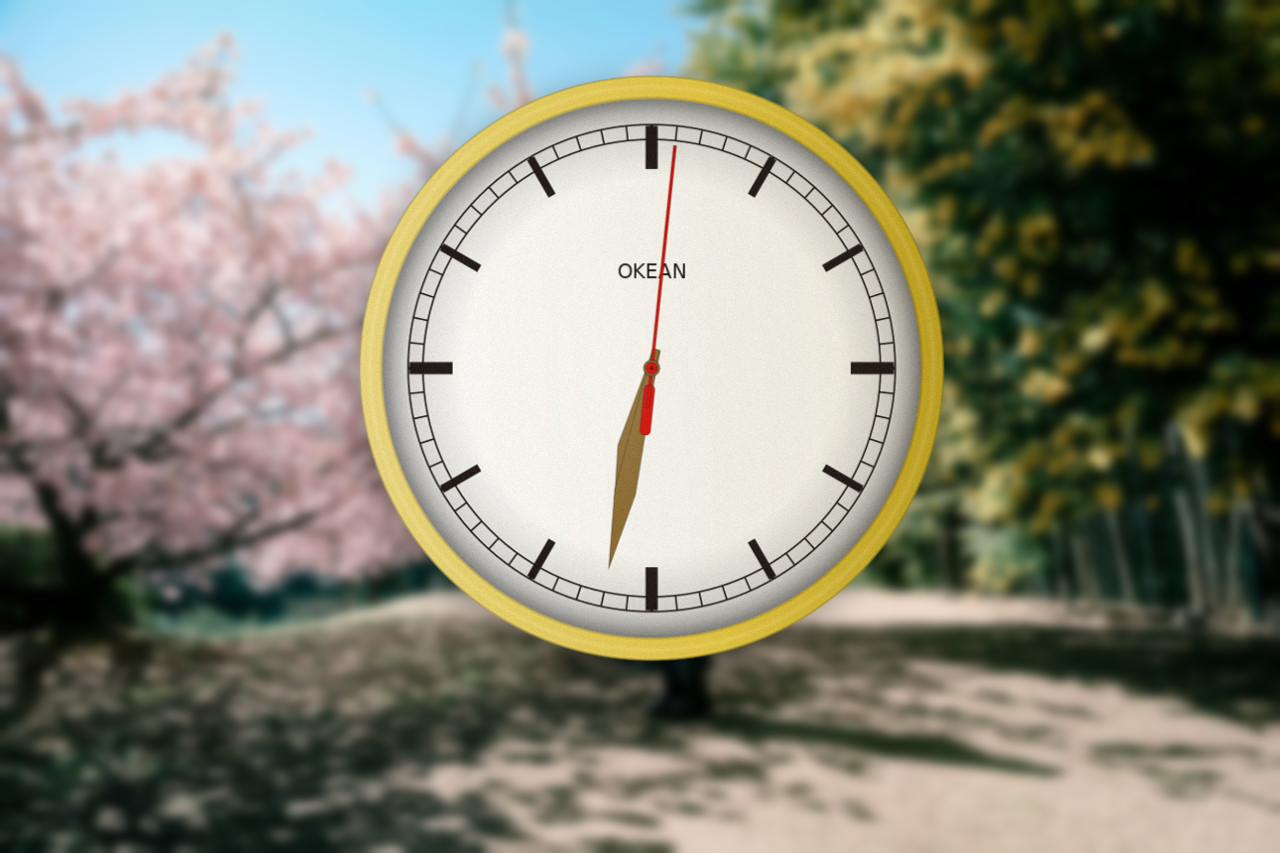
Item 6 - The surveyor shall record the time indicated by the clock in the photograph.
6:32:01
